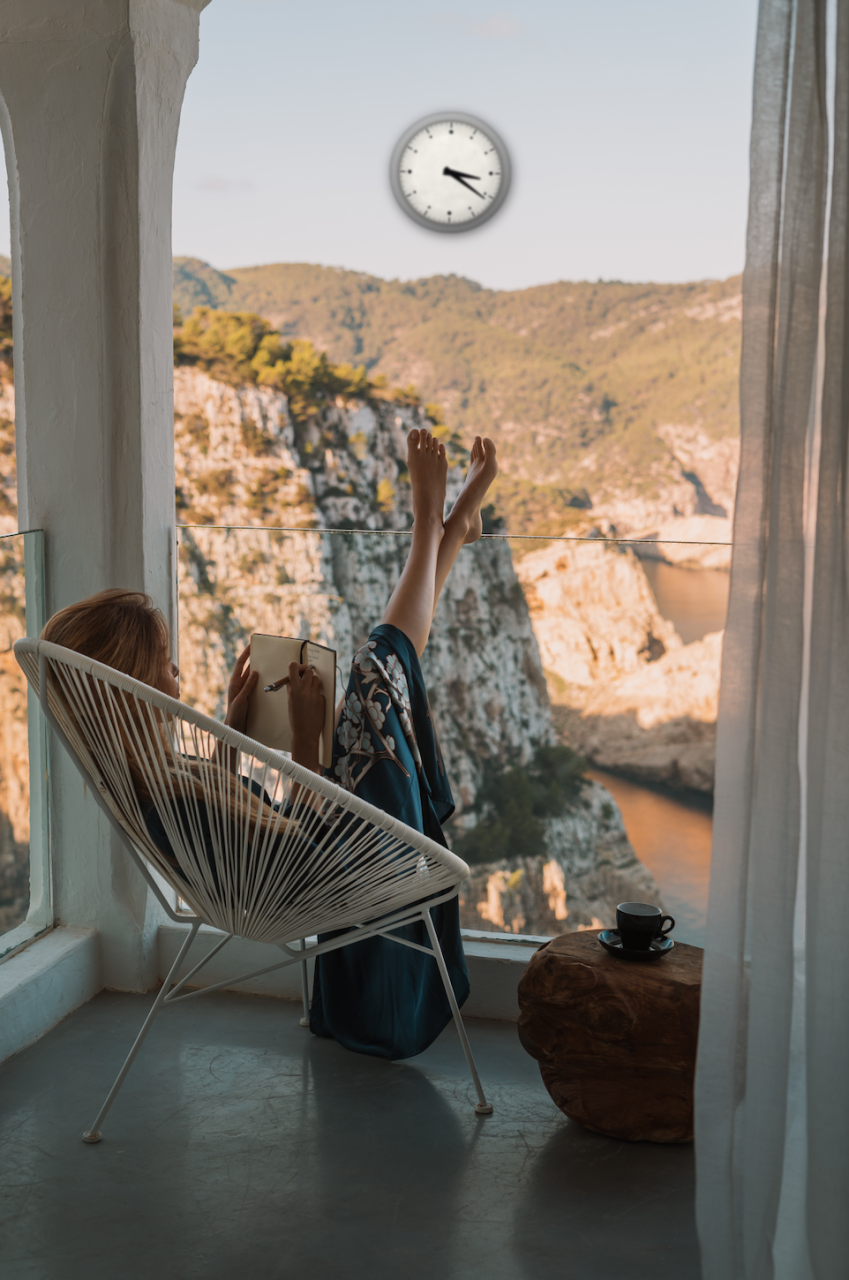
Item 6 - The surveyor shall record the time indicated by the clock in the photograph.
3:21
